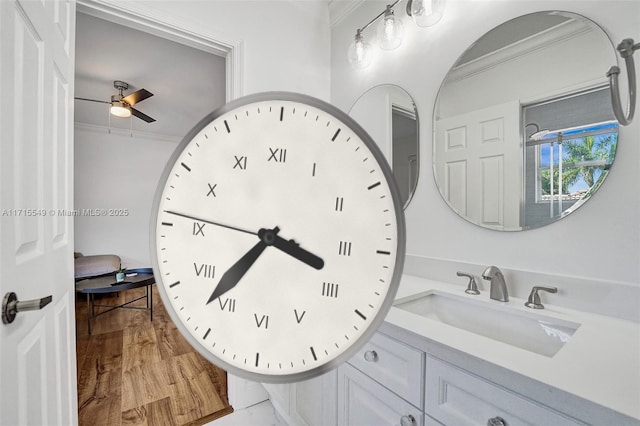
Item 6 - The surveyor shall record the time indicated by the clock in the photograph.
3:36:46
